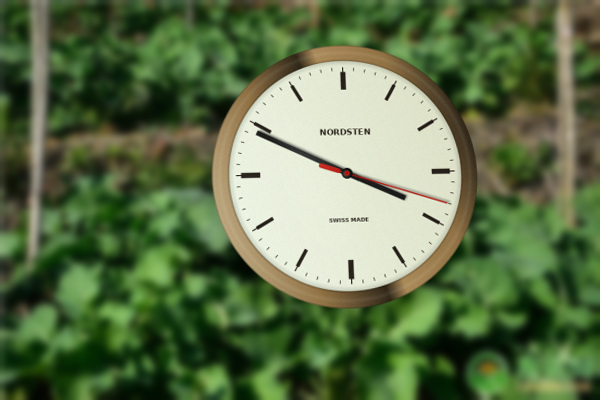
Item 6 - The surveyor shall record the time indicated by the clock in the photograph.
3:49:18
